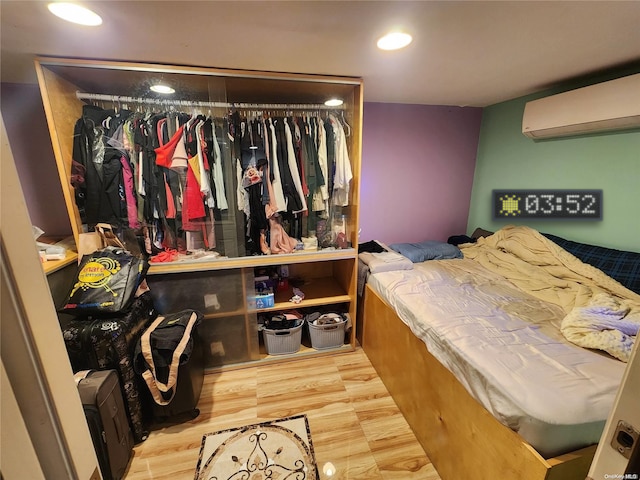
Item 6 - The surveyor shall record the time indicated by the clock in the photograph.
3:52
